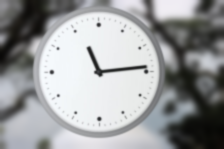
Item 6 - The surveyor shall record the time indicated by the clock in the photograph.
11:14
